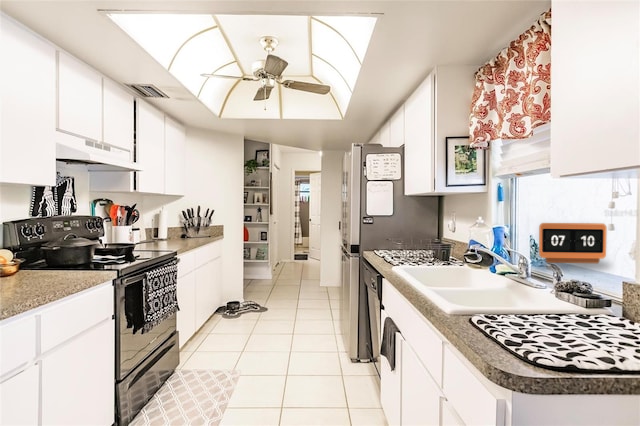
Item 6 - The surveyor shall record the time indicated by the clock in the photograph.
7:10
